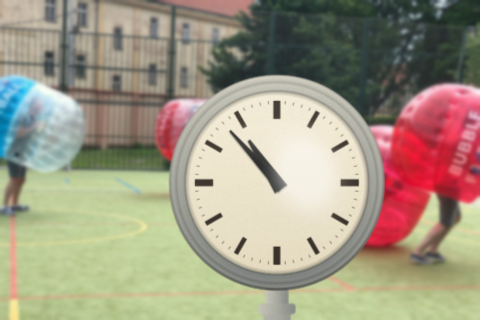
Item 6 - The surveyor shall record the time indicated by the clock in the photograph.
10:53
